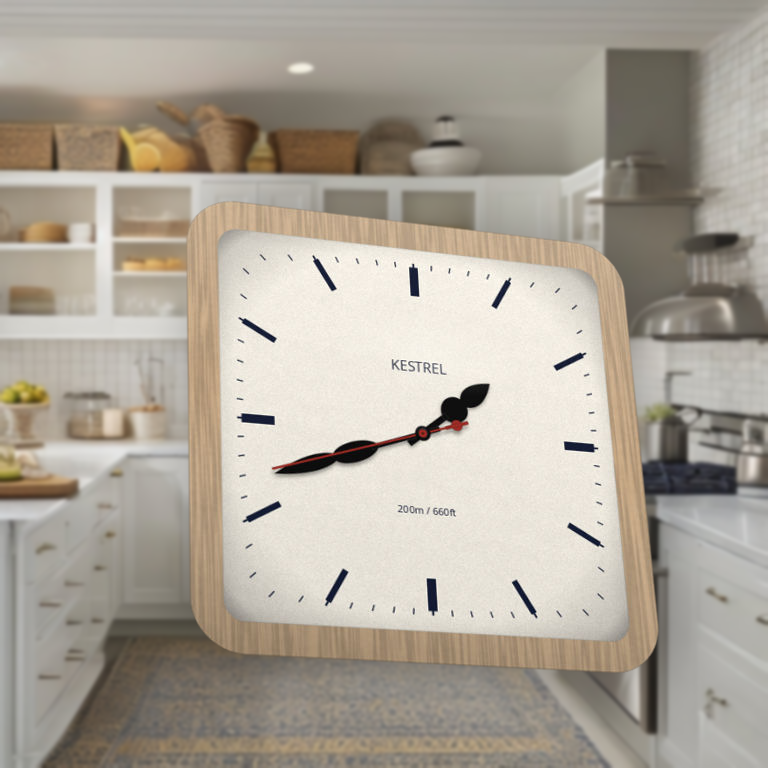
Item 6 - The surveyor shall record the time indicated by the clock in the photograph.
1:41:42
